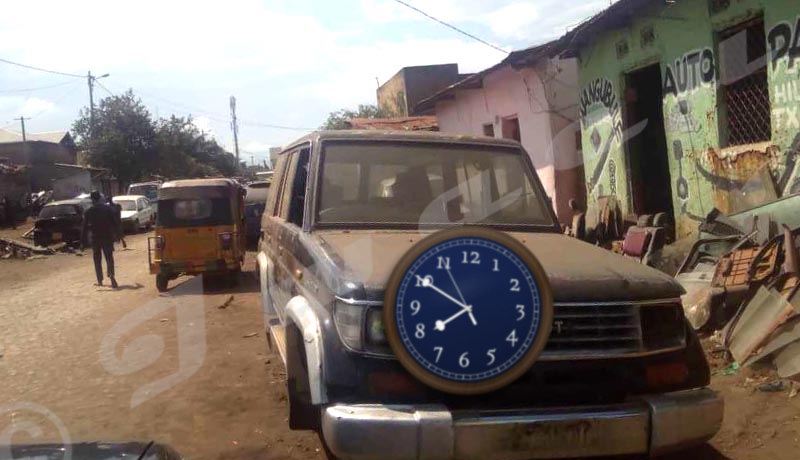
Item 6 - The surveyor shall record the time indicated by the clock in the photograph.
7:49:55
